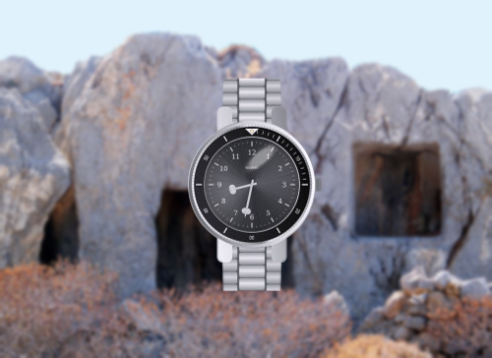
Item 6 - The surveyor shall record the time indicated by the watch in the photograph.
8:32
